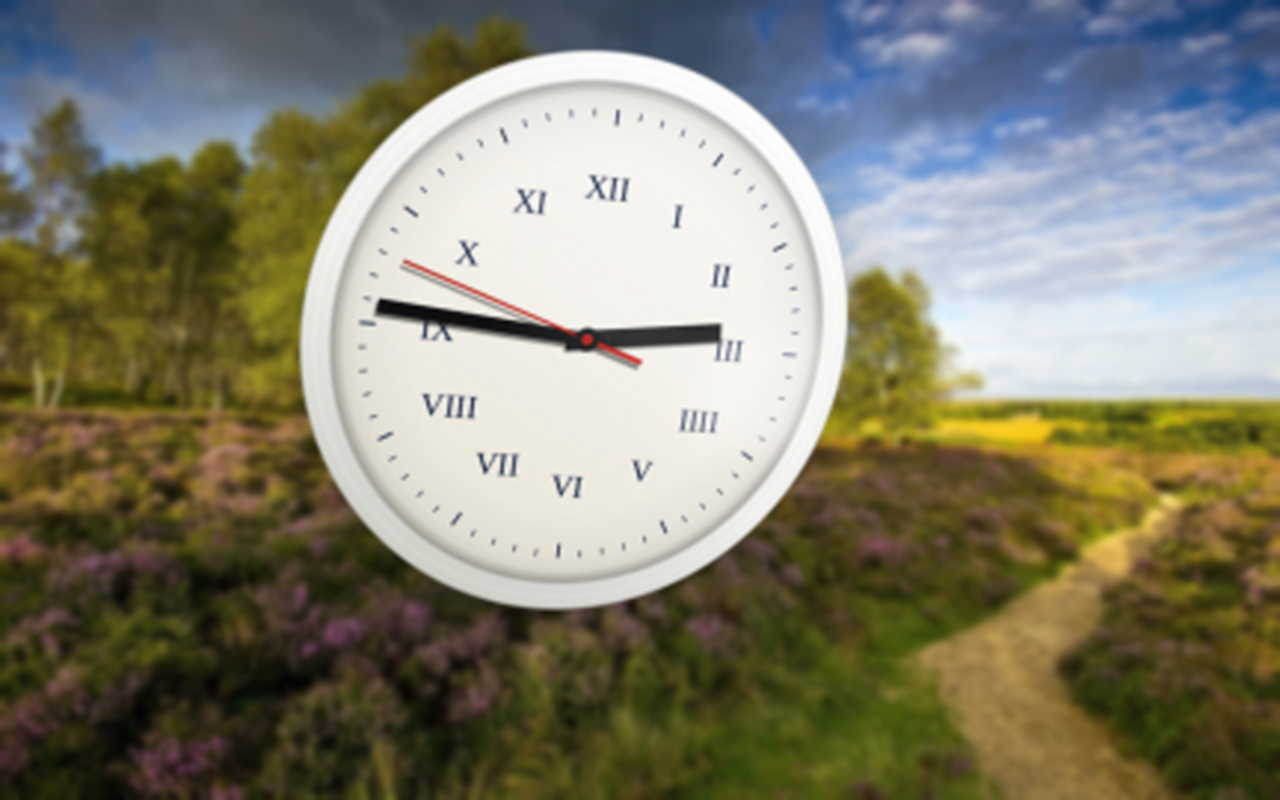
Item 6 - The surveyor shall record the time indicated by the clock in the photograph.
2:45:48
